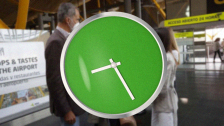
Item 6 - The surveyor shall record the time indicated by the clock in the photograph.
8:25
